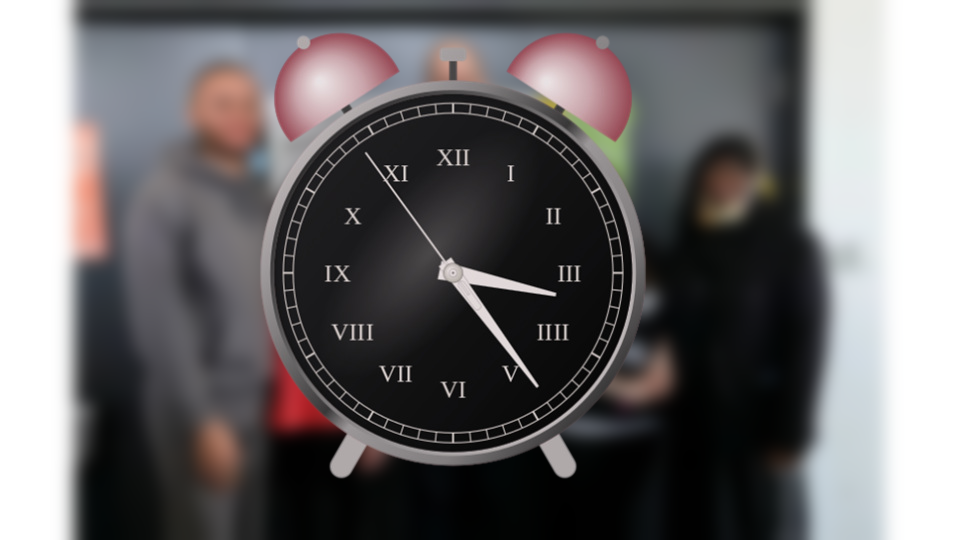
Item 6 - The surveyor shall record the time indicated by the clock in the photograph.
3:23:54
